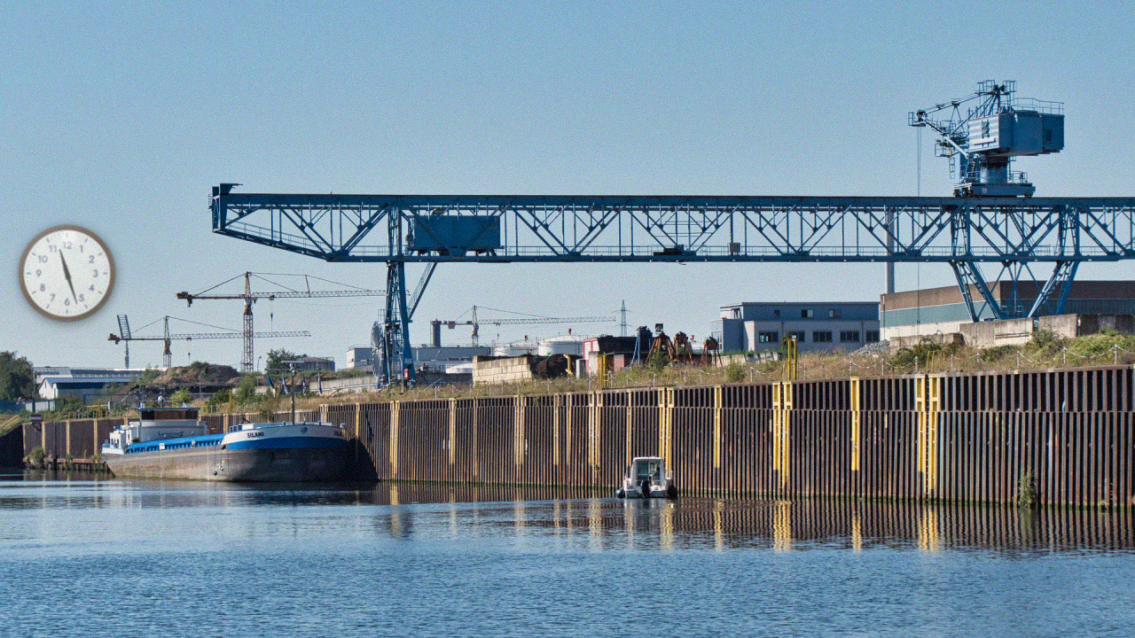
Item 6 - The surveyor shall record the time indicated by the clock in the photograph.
11:27
